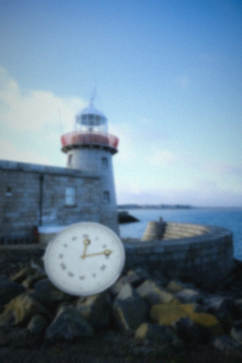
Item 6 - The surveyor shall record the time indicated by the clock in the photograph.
12:13
